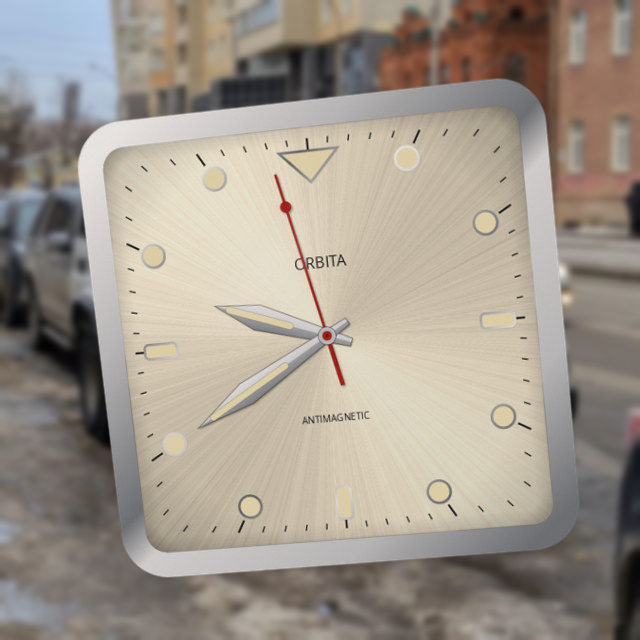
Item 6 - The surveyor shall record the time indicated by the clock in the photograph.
9:39:58
